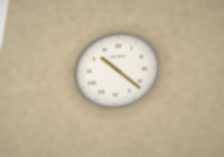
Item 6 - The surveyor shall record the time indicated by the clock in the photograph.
10:22
